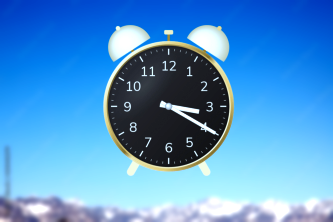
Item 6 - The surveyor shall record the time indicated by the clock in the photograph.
3:20
